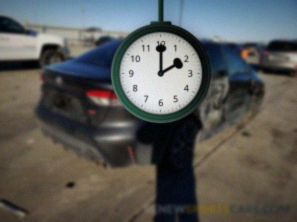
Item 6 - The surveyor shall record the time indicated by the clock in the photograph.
2:00
